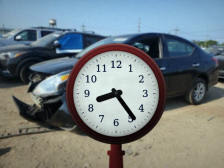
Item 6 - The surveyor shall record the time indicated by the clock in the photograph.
8:24
